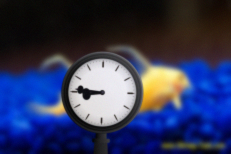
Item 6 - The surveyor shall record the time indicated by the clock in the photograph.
8:46
